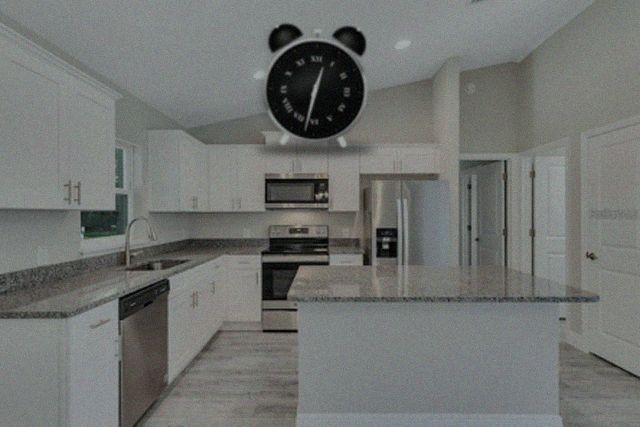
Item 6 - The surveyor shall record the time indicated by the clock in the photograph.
12:32
